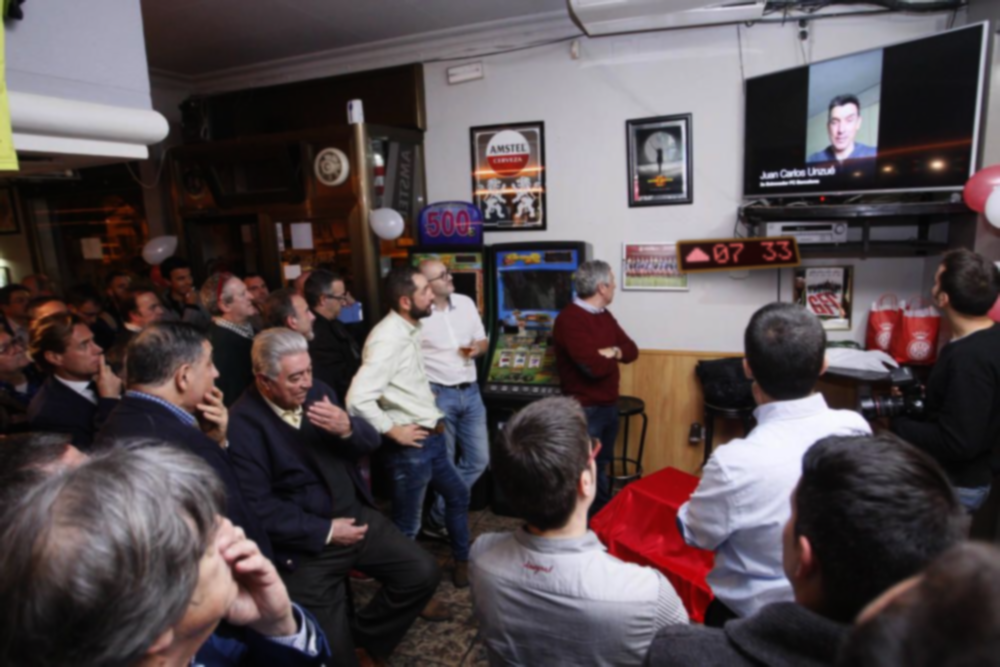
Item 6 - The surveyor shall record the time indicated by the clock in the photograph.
7:33
